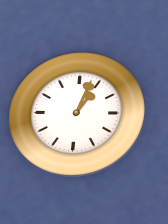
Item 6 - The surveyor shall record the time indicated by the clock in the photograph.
1:03
